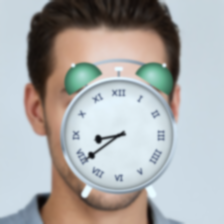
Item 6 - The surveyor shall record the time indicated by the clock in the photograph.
8:39
